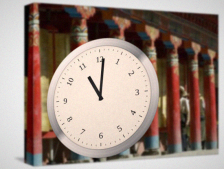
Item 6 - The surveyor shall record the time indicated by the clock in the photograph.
11:01
